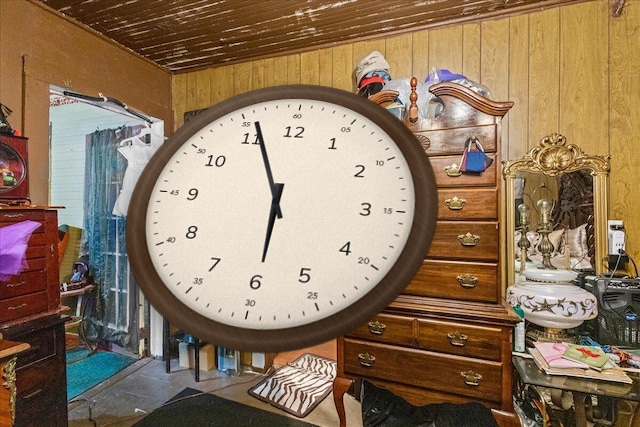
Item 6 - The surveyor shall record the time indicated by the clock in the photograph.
5:56
